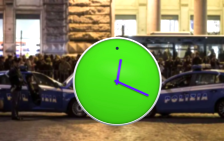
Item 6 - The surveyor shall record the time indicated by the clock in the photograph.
12:19
